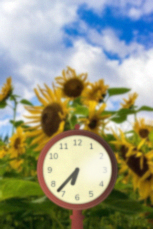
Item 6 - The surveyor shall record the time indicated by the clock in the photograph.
6:37
